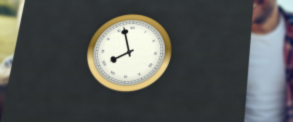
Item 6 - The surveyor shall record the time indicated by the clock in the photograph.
7:57
